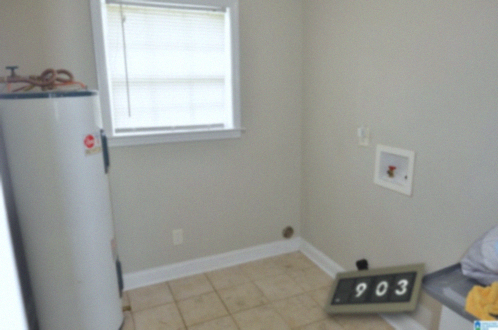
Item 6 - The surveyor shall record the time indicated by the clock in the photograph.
9:03
